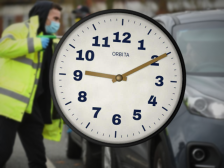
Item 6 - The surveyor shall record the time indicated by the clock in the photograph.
9:10
